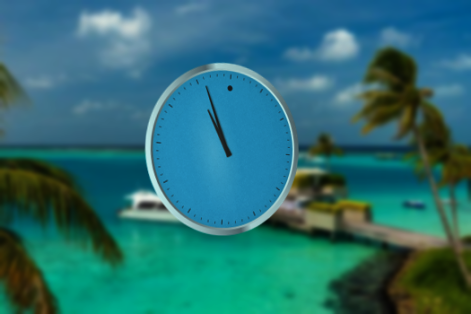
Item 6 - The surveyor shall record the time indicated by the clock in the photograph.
10:56
